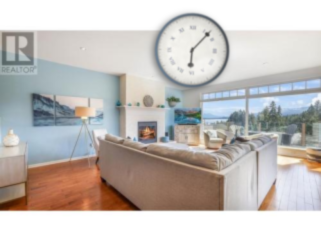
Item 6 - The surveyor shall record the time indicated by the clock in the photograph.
6:07
